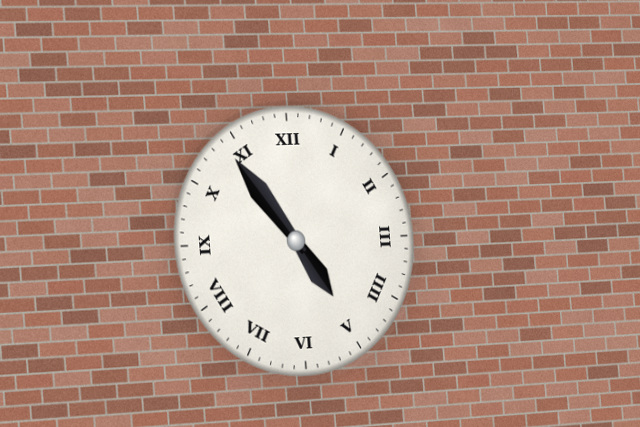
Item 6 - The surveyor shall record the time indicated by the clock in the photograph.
4:54
